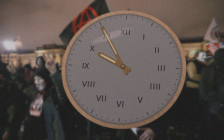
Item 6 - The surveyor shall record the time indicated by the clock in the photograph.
9:55
